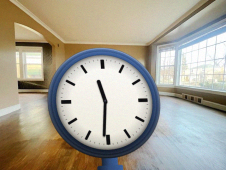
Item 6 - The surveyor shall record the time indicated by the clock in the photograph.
11:31
